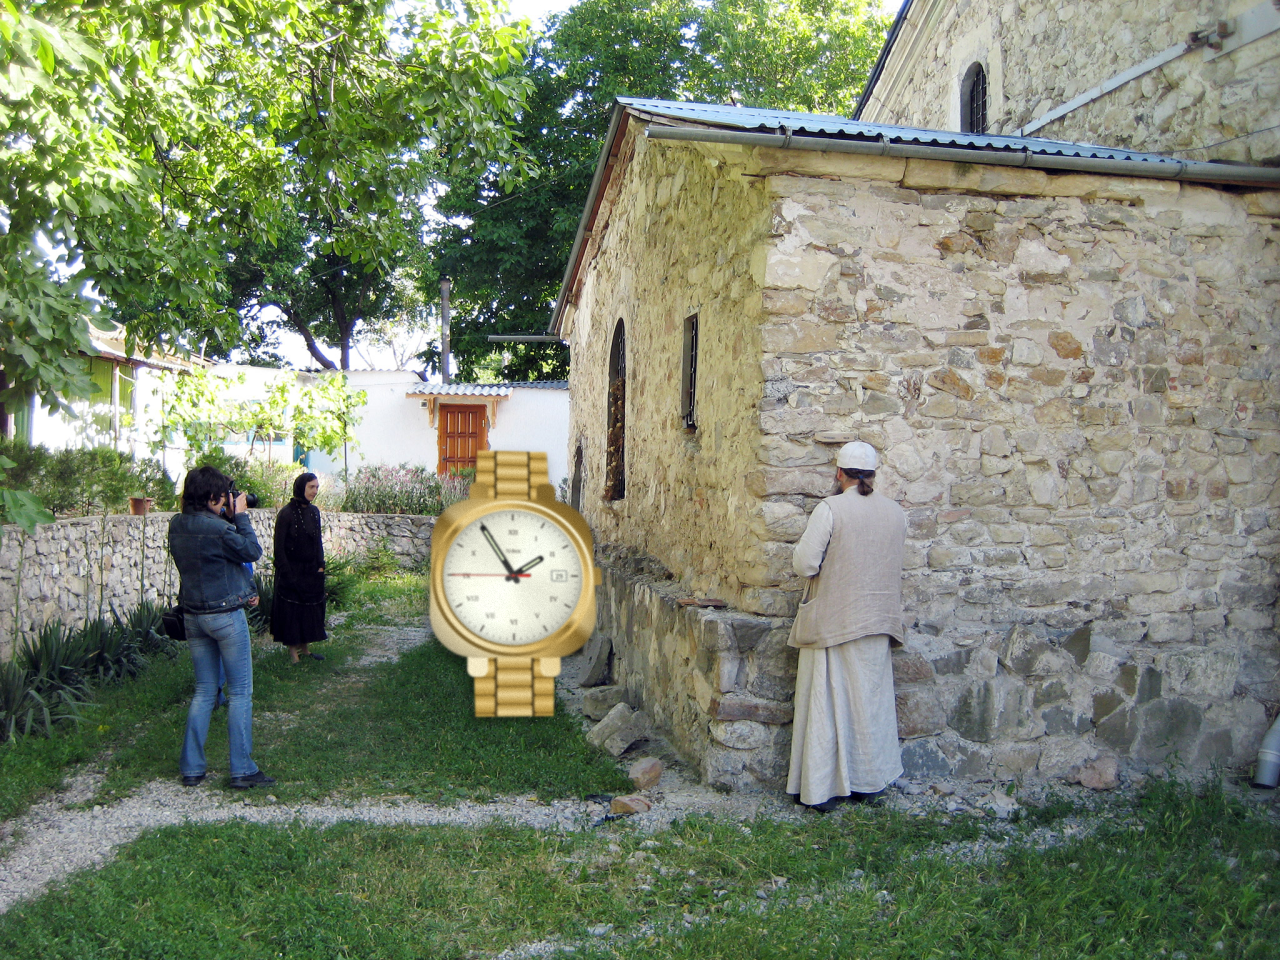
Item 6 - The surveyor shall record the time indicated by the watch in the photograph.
1:54:45
